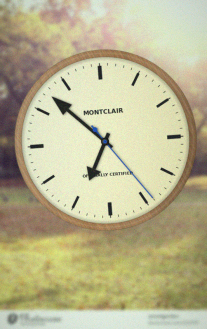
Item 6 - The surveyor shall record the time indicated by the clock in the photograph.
6:52:24
